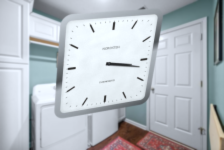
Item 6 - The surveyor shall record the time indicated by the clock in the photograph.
3:17
